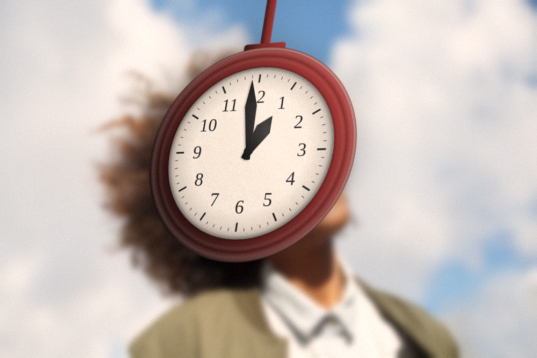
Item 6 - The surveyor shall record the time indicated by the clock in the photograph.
12:59
